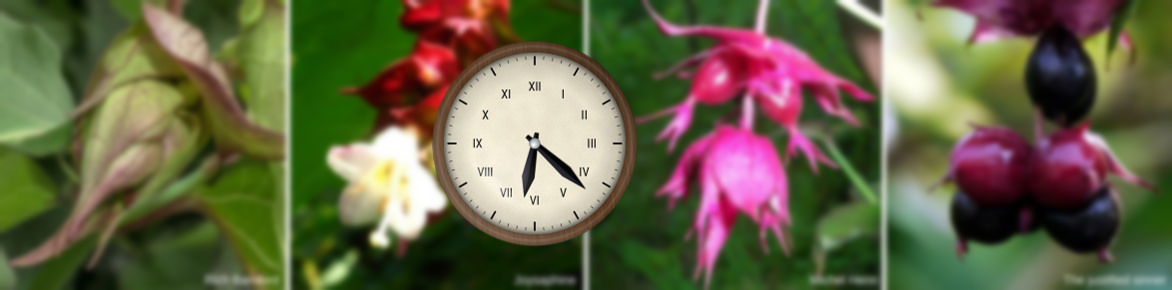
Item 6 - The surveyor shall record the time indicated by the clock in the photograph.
6:22
